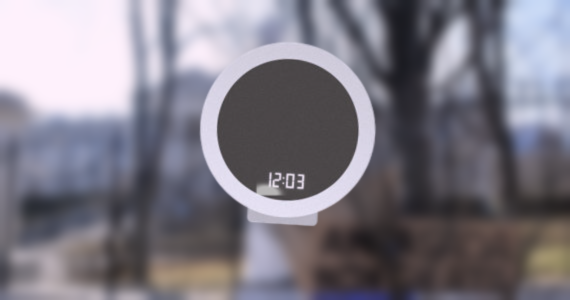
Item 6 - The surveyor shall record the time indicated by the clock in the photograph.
12:03
